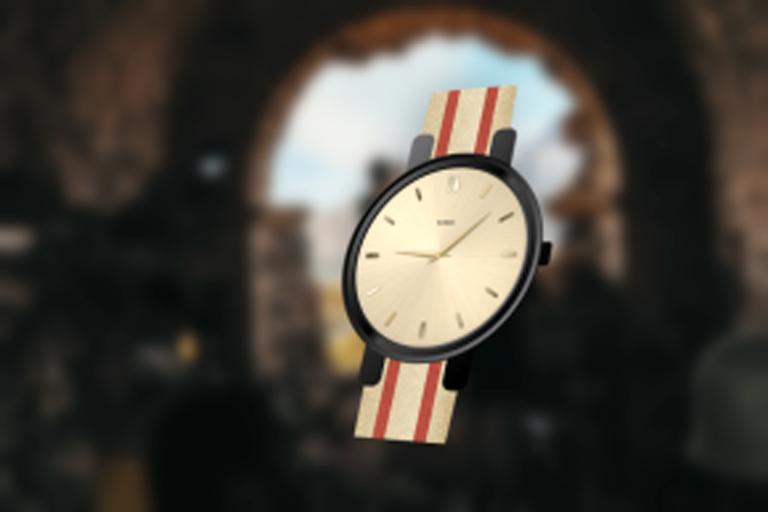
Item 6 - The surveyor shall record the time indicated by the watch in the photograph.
9:08
